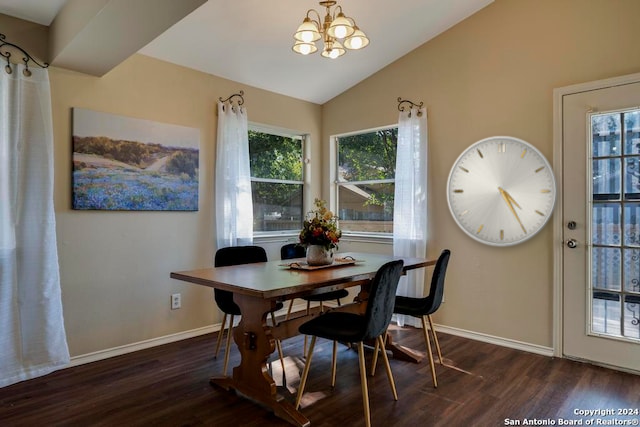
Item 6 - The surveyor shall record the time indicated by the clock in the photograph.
4:25
